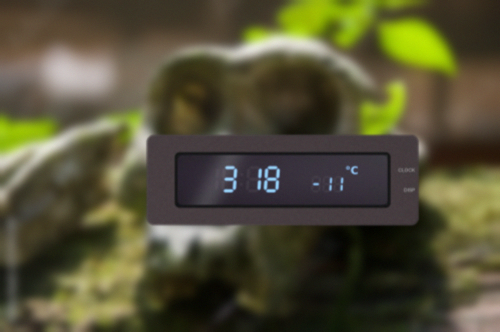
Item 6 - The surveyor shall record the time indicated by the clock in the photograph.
3:18
